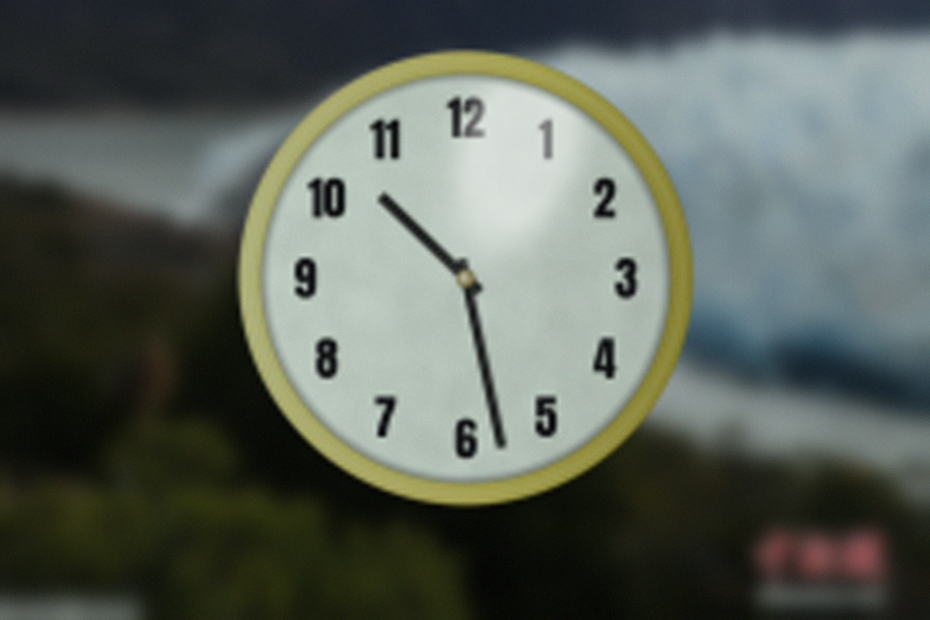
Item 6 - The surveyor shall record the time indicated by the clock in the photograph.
10:28
